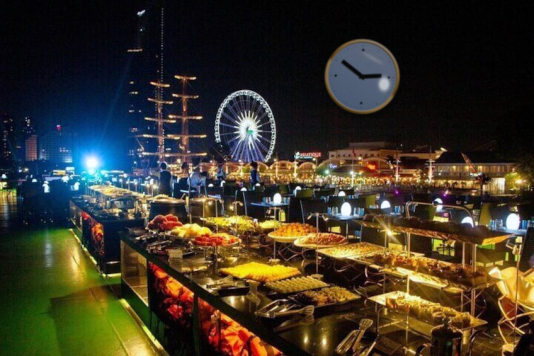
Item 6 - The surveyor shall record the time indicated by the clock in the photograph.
2:51
